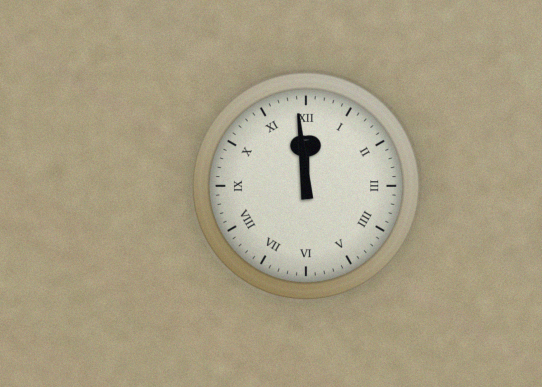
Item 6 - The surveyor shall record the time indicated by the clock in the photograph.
11:59
